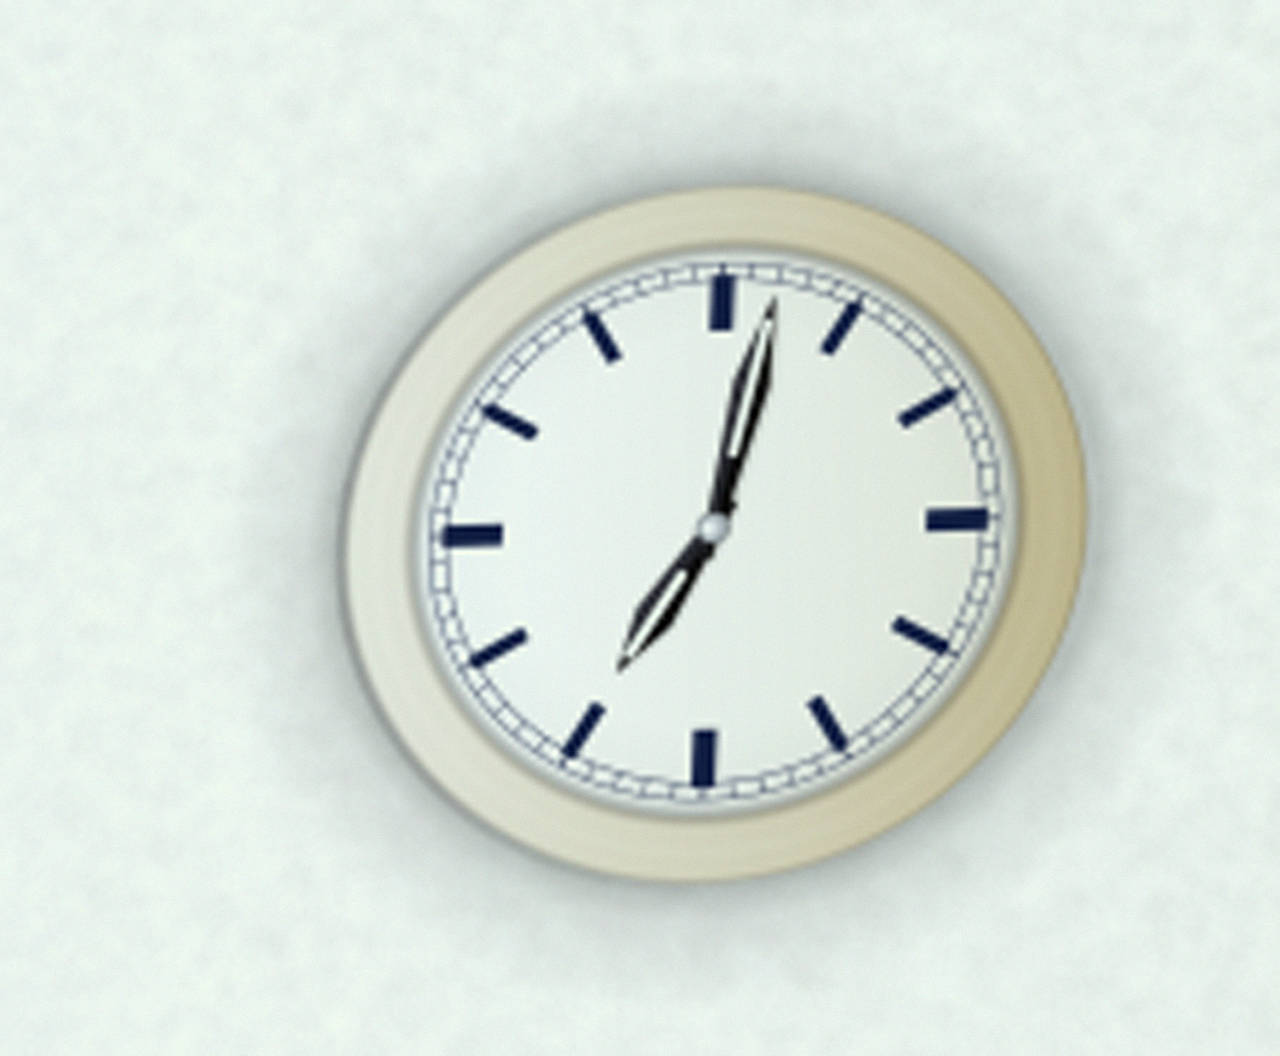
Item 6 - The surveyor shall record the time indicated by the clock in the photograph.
7:02
